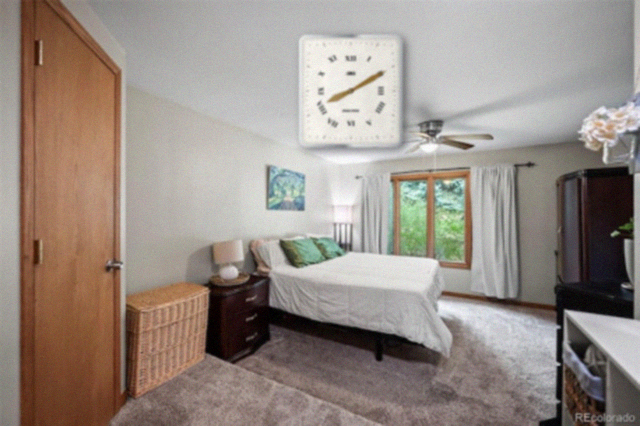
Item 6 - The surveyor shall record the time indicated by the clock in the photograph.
8:10
